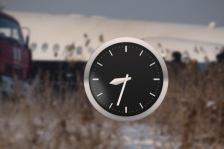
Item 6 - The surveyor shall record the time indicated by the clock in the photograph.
8:33
